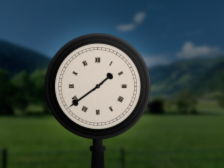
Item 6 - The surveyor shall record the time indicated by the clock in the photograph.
1:39
